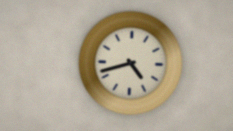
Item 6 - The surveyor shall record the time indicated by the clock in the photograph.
4:42
